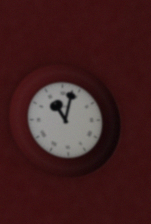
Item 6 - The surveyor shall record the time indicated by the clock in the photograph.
11:03
